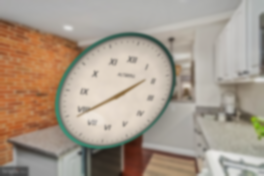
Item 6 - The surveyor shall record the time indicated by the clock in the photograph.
1:39
